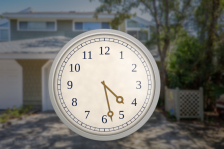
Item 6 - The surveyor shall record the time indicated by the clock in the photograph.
4:28
